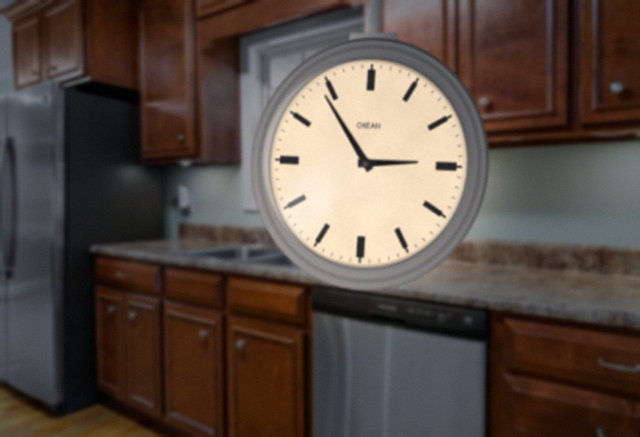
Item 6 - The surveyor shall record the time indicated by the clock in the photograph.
2:54
